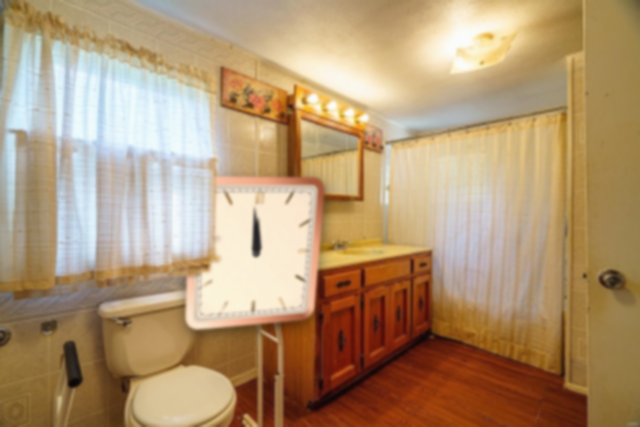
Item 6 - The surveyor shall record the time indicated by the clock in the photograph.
11:59
